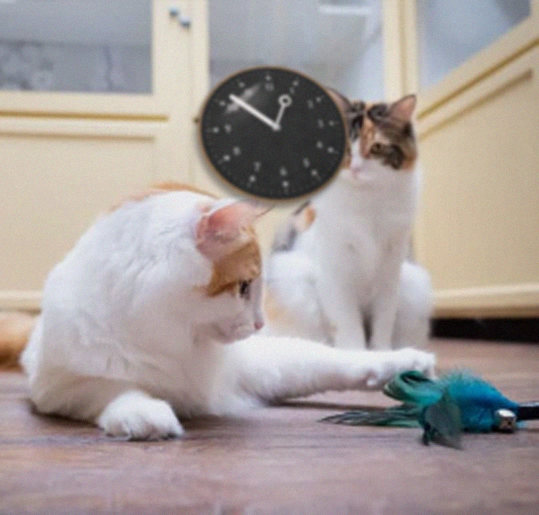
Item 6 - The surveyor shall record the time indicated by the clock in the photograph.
12:52
